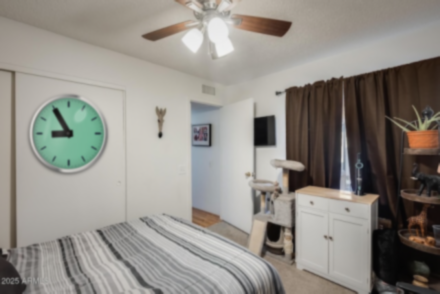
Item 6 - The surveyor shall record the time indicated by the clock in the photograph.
8:55
